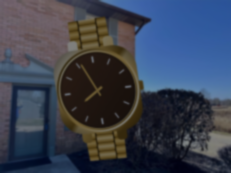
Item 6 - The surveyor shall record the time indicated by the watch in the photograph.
7:56
